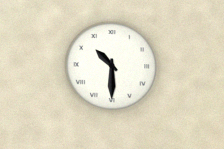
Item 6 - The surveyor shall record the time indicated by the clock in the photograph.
10:30
